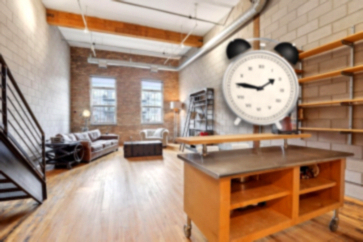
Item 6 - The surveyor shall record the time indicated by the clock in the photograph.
1:46
